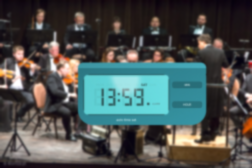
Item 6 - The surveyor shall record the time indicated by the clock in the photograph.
13:59
